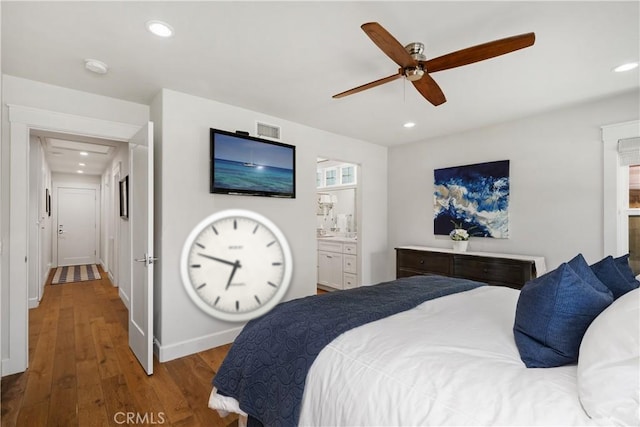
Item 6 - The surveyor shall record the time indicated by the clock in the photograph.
6:48
